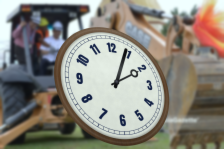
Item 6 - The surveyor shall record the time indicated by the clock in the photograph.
2:04
